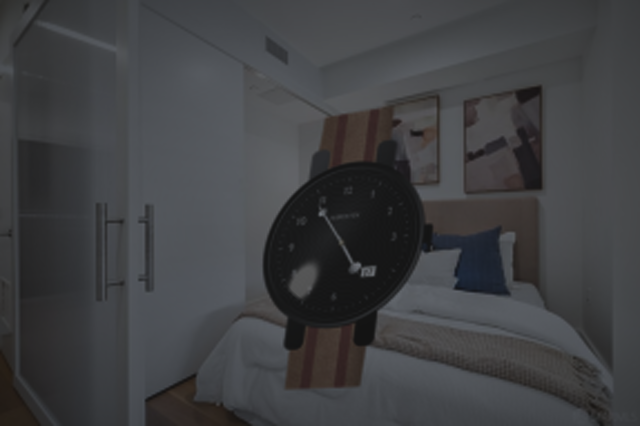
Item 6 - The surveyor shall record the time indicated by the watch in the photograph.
4:54
